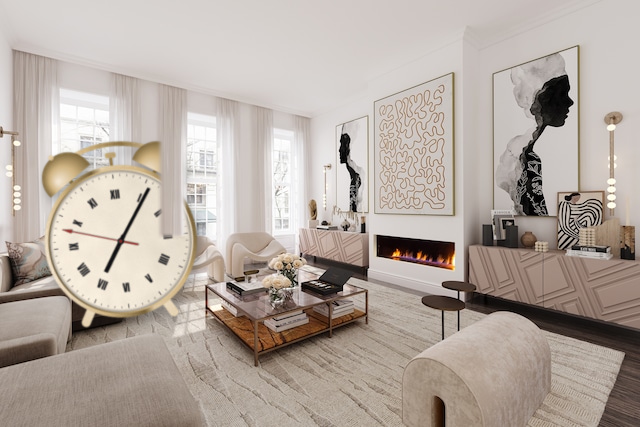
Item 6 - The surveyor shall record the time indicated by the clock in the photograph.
7:05:48
